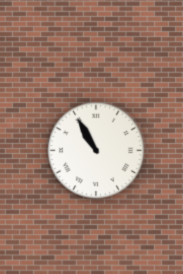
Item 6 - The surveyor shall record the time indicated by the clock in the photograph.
10:55
